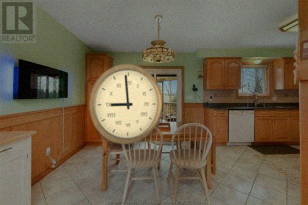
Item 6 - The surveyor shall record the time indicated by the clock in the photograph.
8:59
